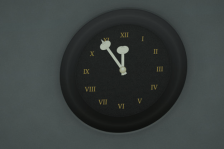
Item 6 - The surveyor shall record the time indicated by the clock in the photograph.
11:54
